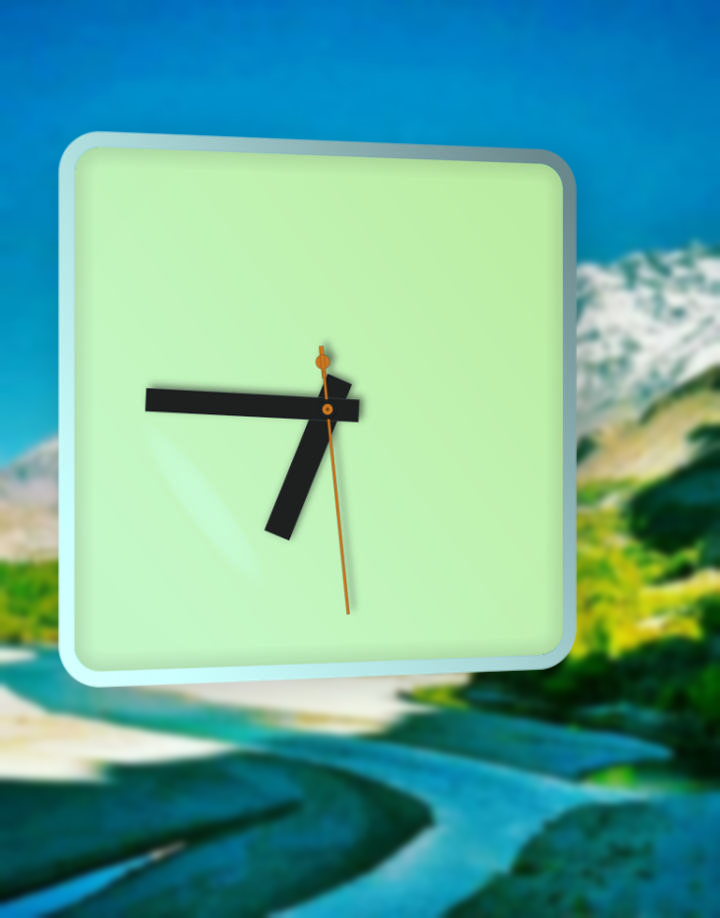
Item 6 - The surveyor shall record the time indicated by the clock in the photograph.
6:45:29
